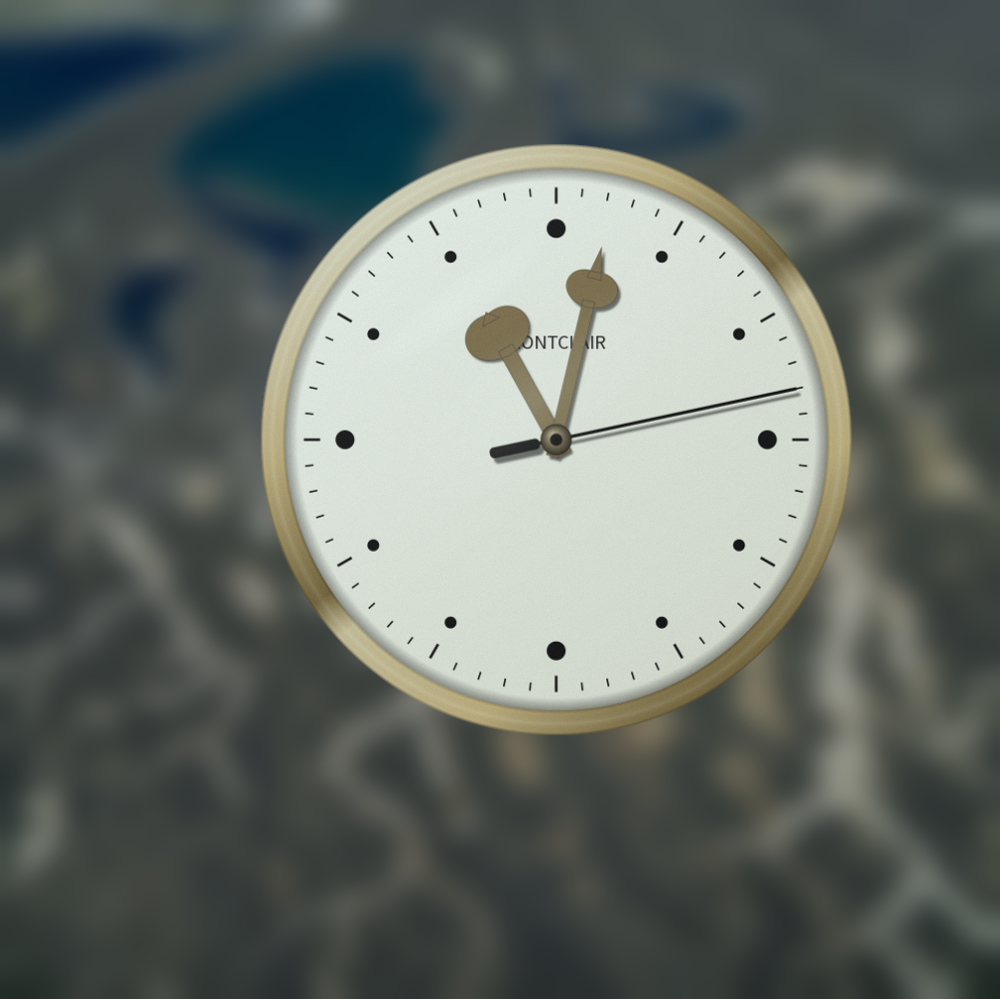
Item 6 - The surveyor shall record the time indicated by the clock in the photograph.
11:02:13
